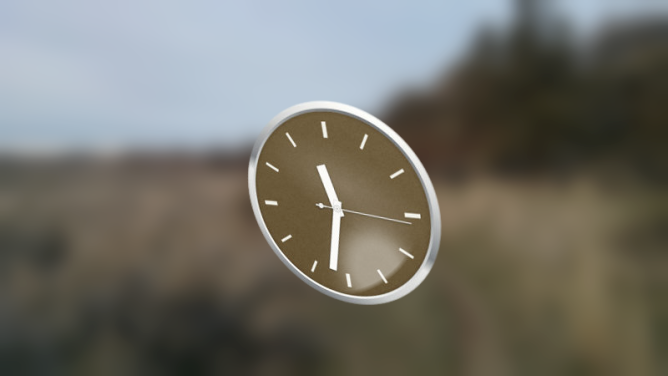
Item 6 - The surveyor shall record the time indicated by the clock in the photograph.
11:32:16
